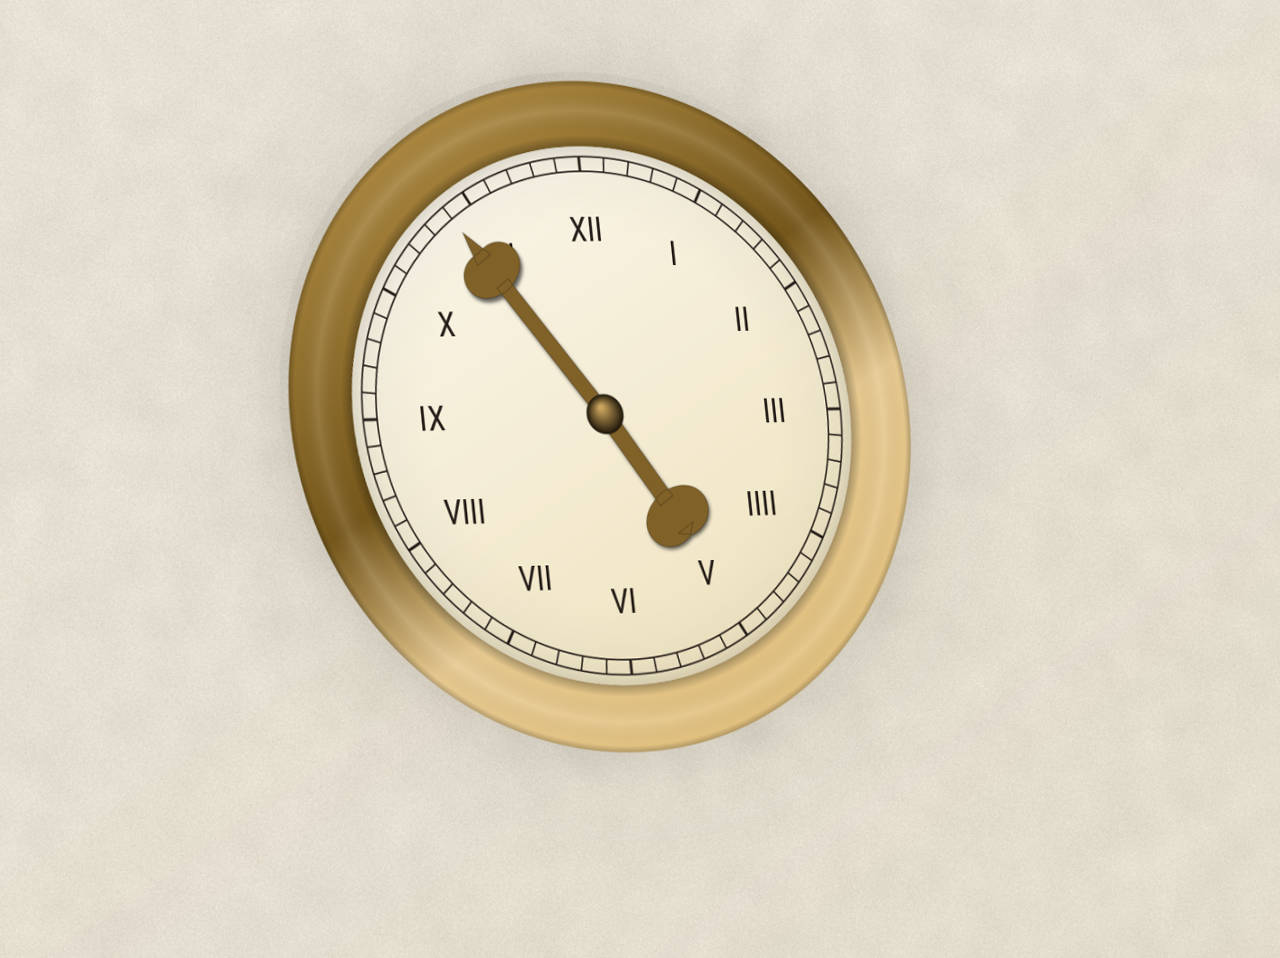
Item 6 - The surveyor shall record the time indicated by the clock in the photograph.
4:54
